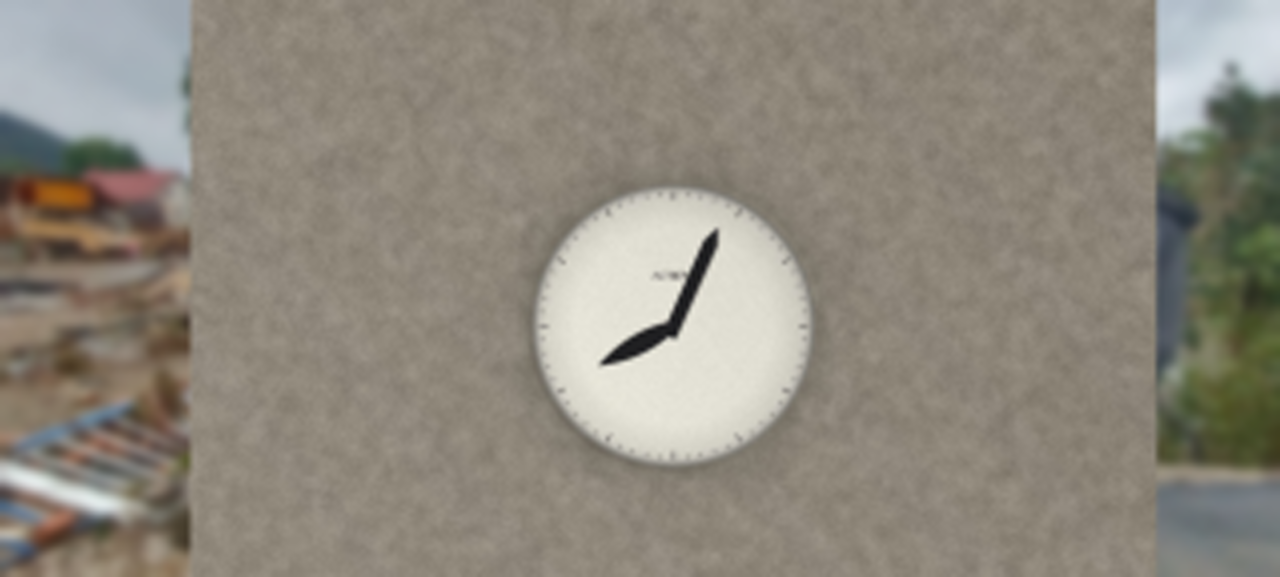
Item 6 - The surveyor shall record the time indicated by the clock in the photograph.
8:04
